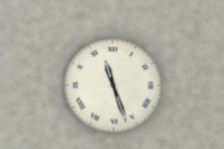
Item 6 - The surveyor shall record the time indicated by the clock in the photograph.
11:27
